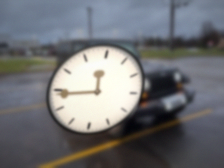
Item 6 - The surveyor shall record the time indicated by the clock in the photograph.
11:44
